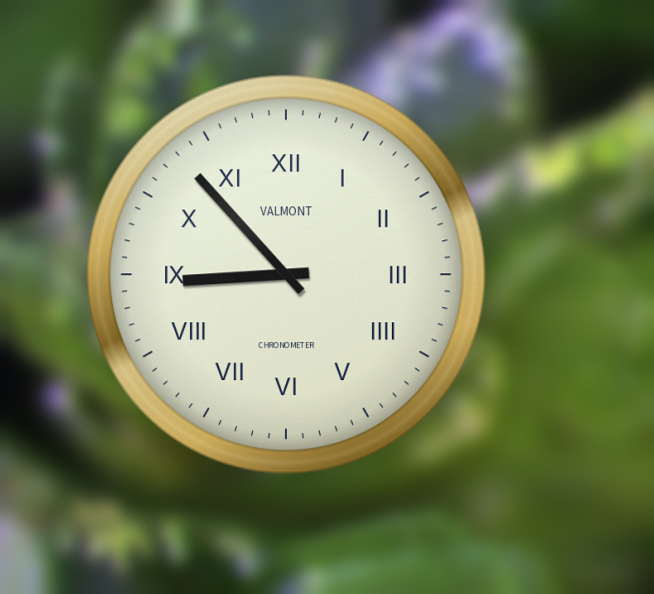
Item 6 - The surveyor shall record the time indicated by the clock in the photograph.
8:53
